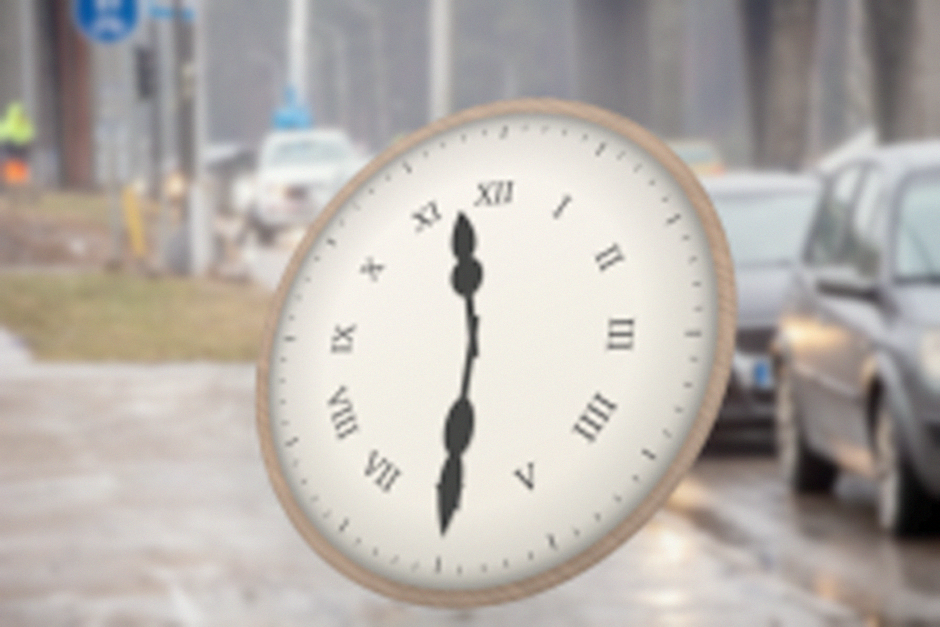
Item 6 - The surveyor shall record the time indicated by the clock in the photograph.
11:30
